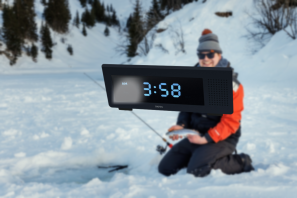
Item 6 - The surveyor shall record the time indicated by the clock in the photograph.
3:58
